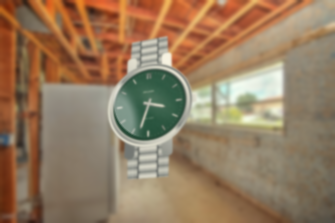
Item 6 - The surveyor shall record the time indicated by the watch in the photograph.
3:33
